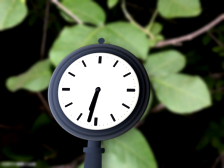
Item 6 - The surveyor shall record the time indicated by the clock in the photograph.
6:32
